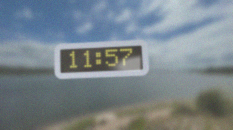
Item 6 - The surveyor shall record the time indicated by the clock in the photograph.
11:57
